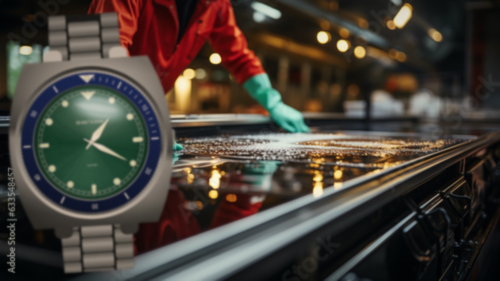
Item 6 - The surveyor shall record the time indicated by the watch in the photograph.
1:20
